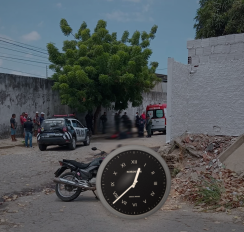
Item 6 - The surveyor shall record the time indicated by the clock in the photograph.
12:38
